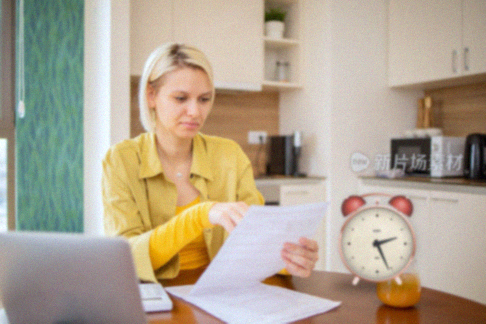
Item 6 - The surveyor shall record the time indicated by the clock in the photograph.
2:26
